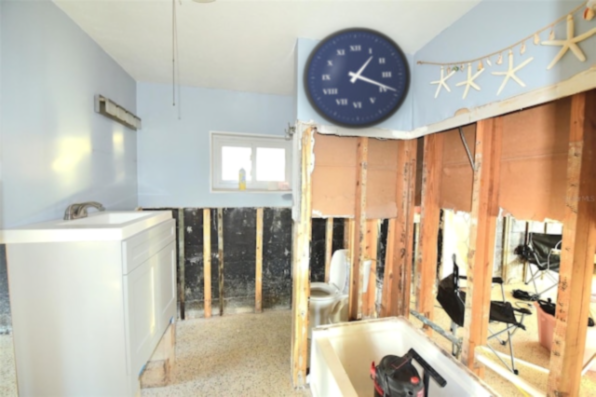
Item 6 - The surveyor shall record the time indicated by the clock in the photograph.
1:19
